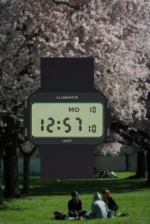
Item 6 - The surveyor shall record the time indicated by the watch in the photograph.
12:57:10
